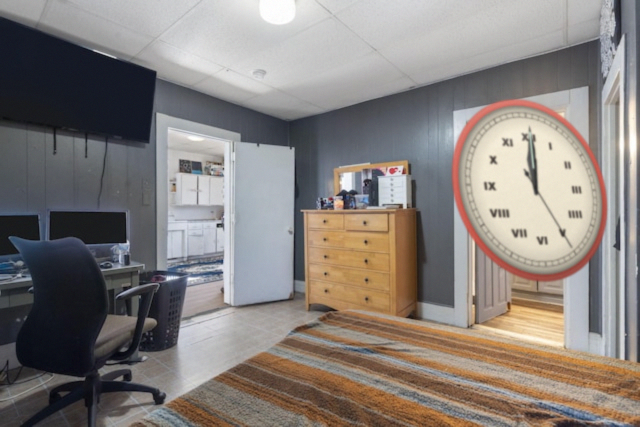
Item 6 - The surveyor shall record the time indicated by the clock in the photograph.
12:00:25
